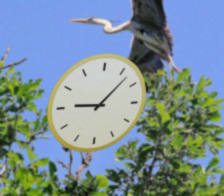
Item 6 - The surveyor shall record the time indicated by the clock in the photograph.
9:07
